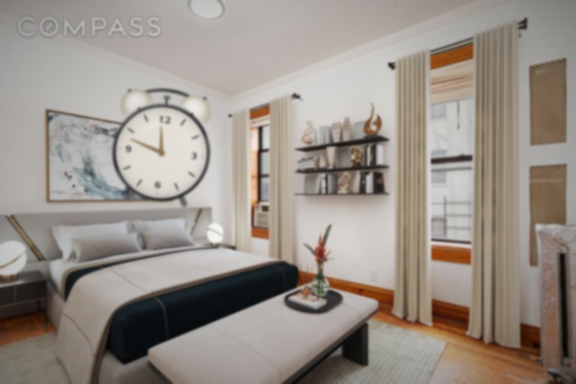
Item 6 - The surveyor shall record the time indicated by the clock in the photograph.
11:48
